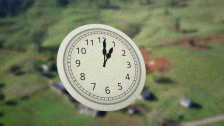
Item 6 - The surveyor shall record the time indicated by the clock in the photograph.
1:01
